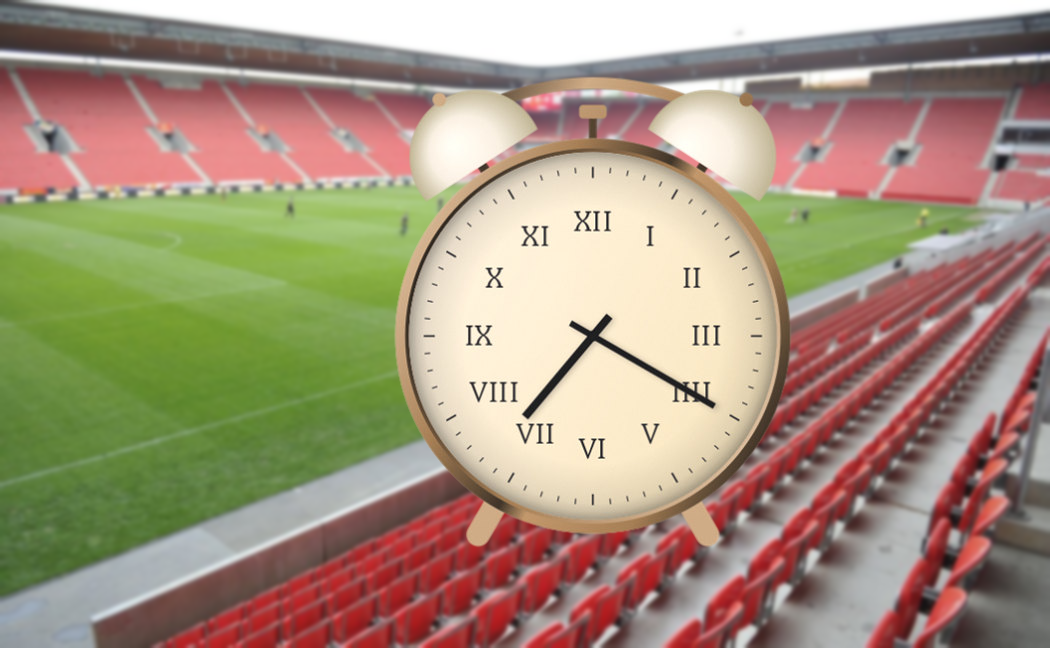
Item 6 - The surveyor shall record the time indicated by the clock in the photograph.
7:20
